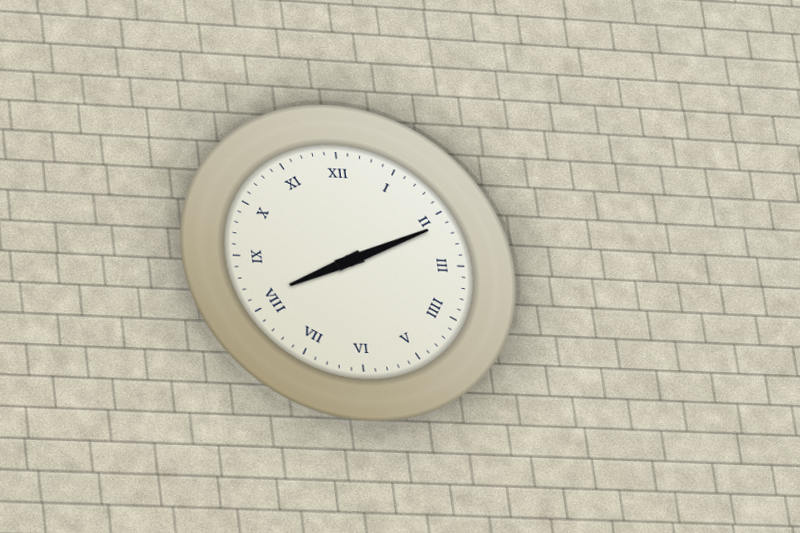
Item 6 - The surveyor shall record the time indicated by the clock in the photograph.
8:11
